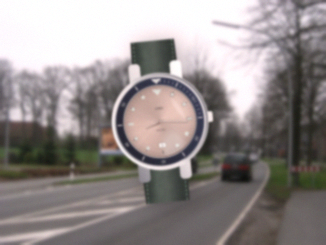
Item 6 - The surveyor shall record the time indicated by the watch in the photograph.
8:16
